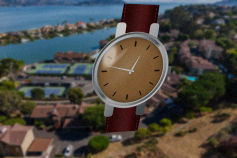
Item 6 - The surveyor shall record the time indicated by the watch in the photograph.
12:47
